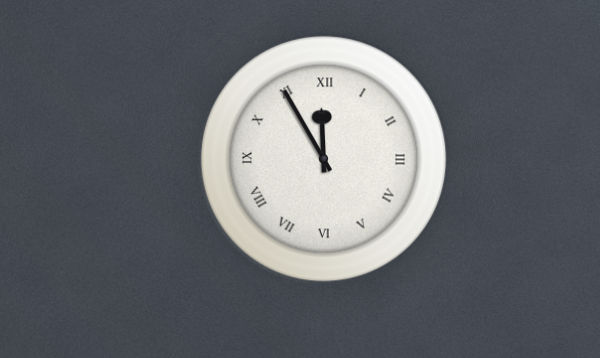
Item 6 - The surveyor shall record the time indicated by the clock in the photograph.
11:55
